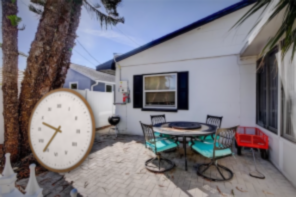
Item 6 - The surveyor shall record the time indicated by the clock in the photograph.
9:36
